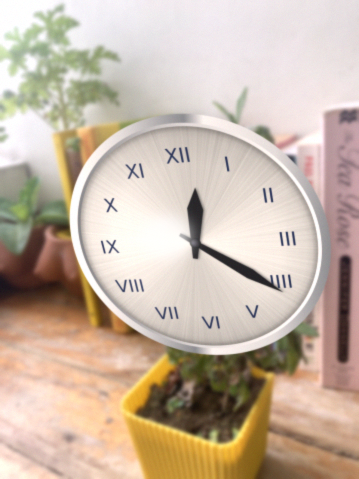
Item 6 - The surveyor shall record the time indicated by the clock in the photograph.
12:21
